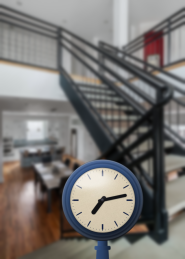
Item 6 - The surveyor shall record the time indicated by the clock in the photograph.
7:13
